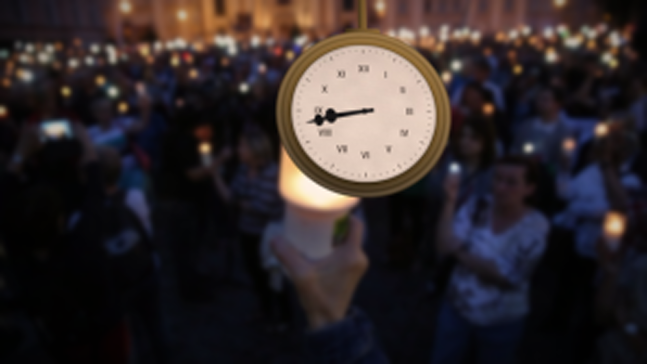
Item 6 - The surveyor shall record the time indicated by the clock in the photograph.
8:43
